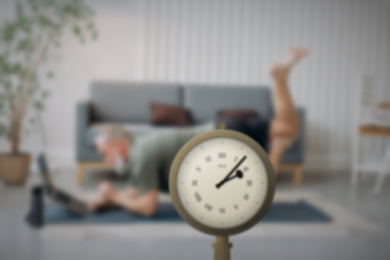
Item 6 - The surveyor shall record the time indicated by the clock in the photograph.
2:07
